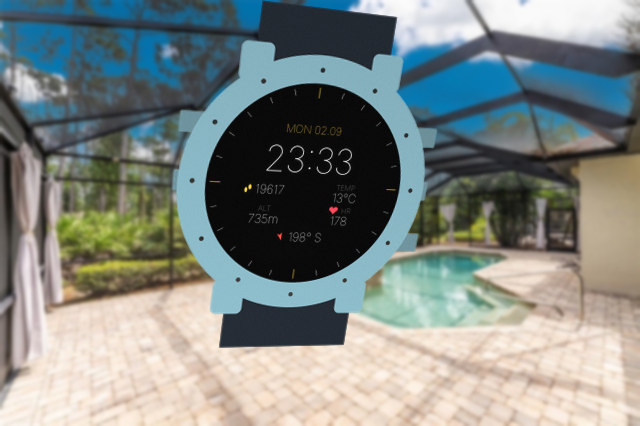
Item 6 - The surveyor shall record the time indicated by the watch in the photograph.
23:33
